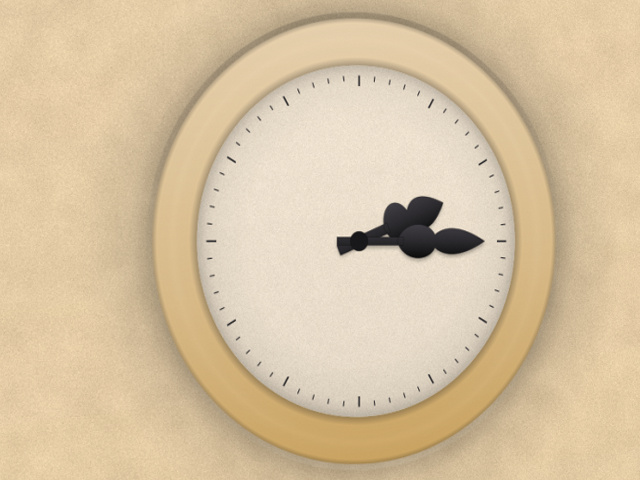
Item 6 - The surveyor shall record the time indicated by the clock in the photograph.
2:15
